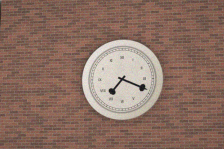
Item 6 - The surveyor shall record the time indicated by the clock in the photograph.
7:19
